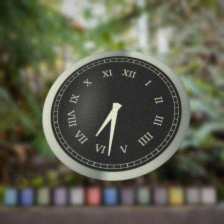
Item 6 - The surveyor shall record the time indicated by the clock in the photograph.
6:28
